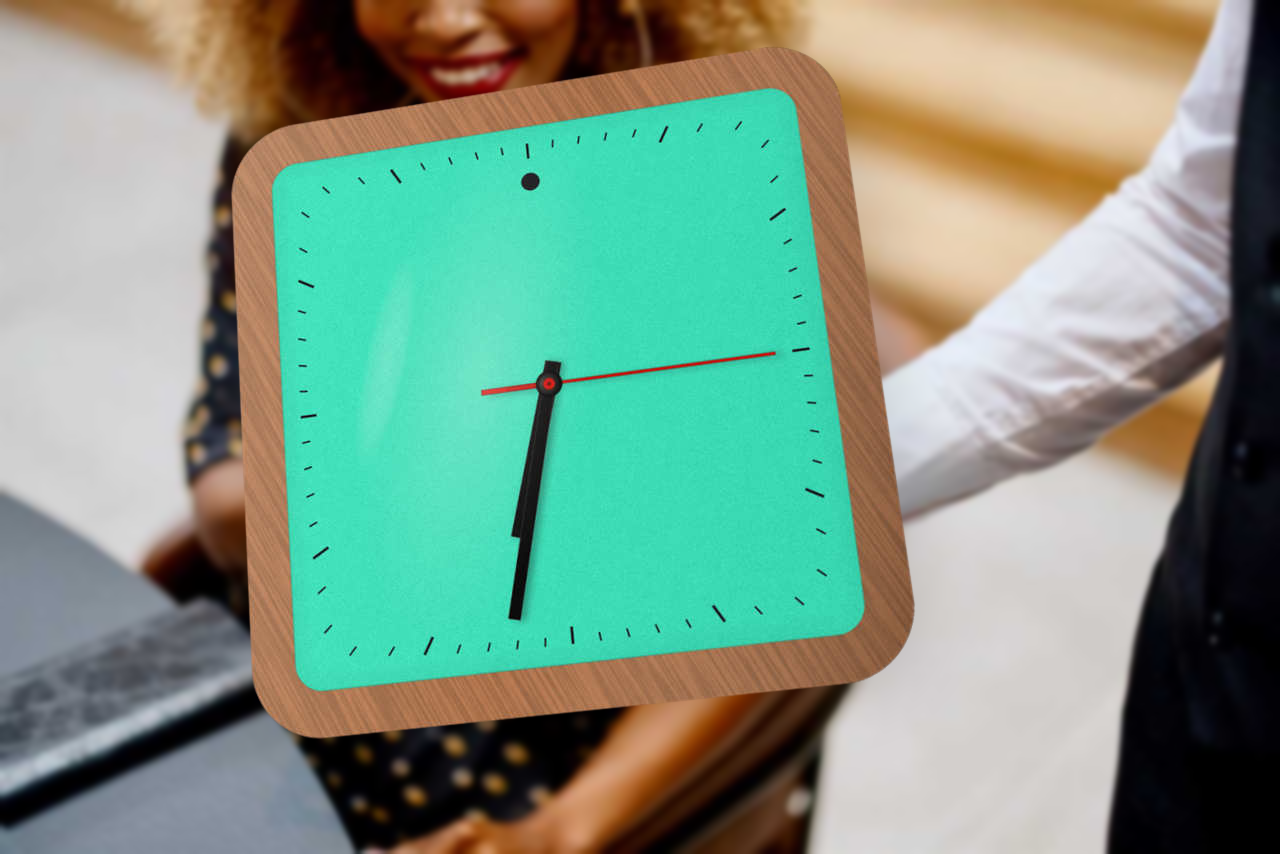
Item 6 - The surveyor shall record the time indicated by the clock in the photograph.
6:32:15
